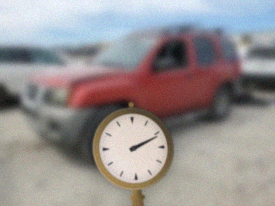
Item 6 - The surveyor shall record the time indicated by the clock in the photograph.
2:11
